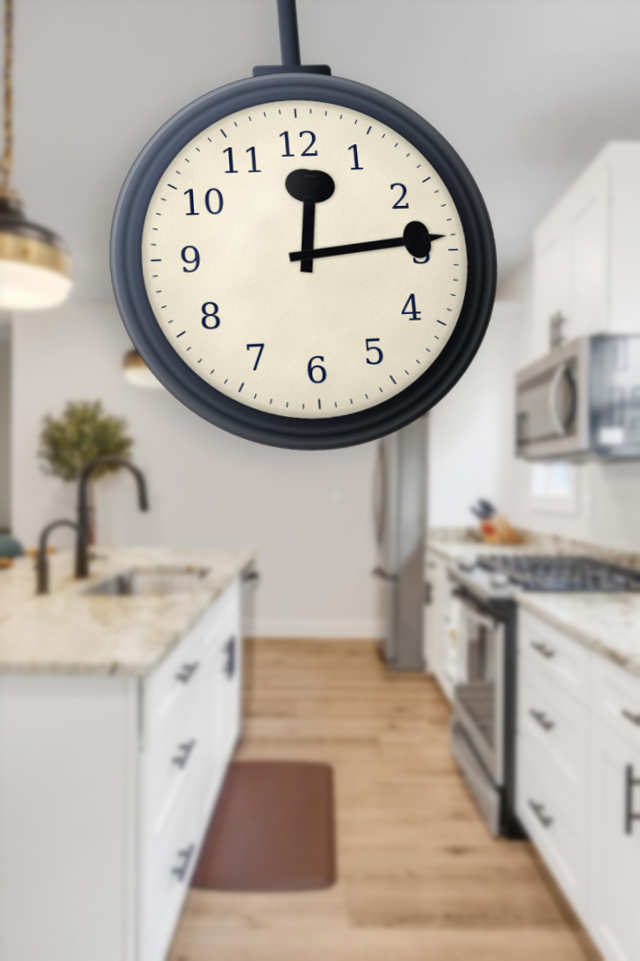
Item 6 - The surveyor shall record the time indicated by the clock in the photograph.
12:14
